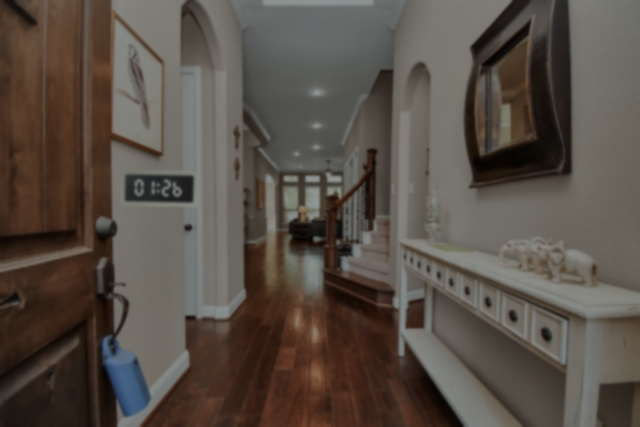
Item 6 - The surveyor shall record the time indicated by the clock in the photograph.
1:26
